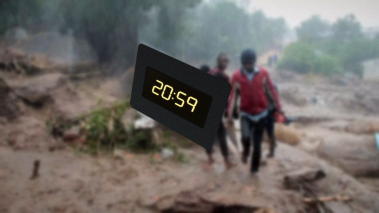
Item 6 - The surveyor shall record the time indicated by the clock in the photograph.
20:59
